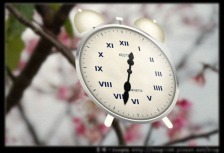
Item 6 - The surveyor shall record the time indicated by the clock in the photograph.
12:33
